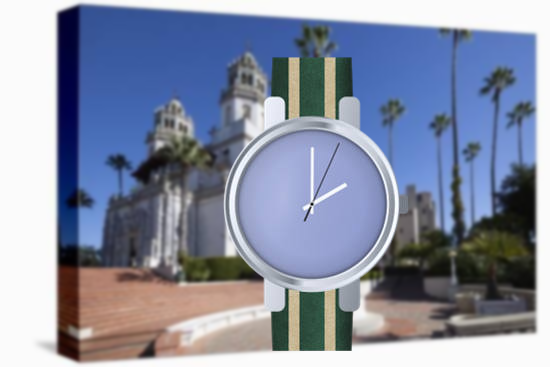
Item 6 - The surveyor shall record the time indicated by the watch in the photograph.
2:00:04
